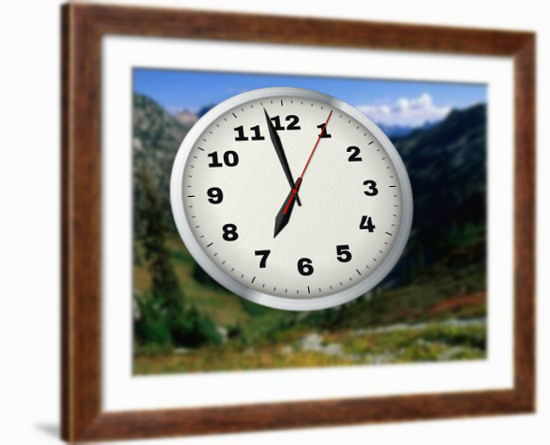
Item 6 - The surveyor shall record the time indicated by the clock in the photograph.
6:58:05
